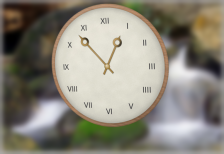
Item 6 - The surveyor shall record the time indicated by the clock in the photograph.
12:53
